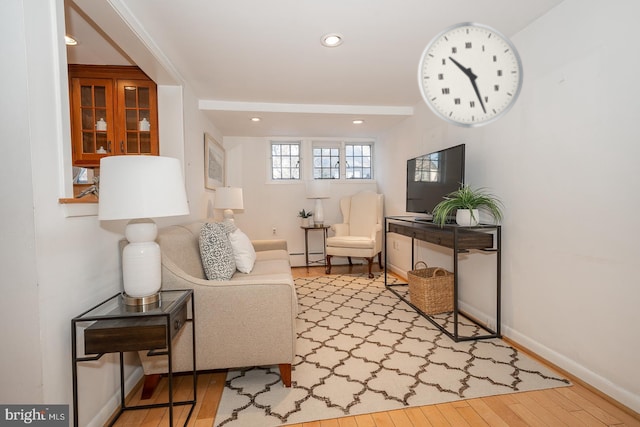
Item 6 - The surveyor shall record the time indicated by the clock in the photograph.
10:27
